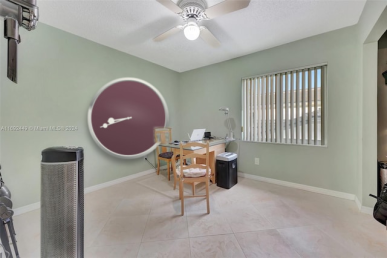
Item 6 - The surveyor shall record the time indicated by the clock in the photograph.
8:42
